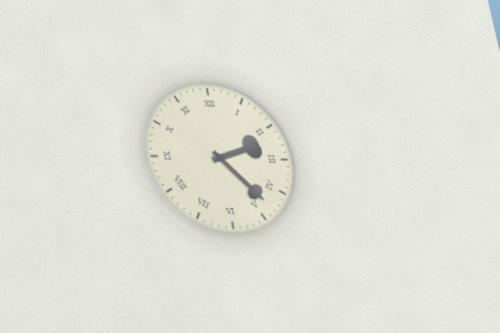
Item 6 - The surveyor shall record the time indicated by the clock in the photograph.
2:23
